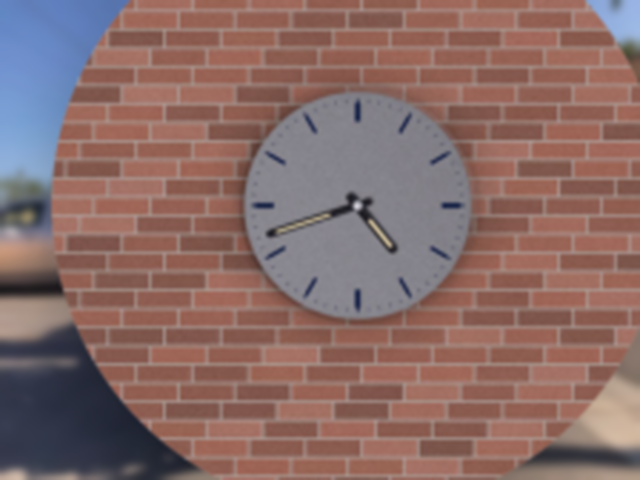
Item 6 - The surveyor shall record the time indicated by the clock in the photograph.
4:42
